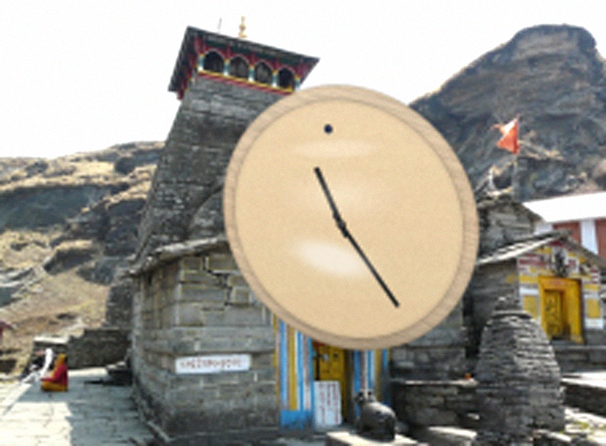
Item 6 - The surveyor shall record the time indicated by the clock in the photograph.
11:25
